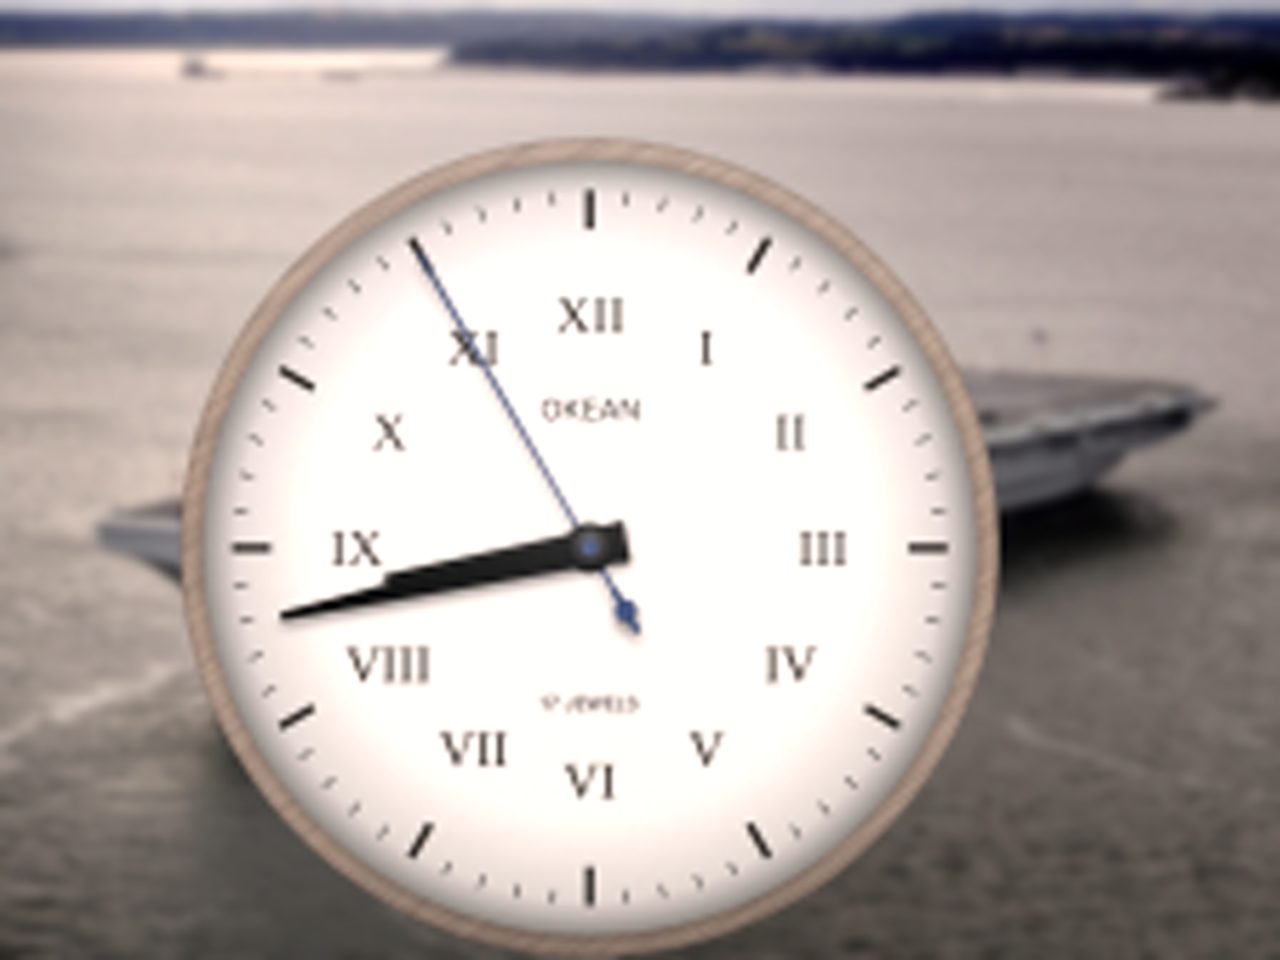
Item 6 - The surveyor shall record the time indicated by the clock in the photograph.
8:42:55
